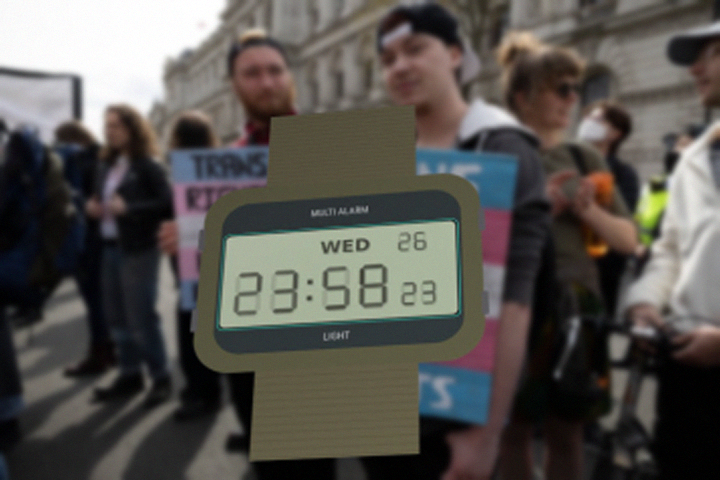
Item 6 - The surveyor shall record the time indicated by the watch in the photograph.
23:58:23
